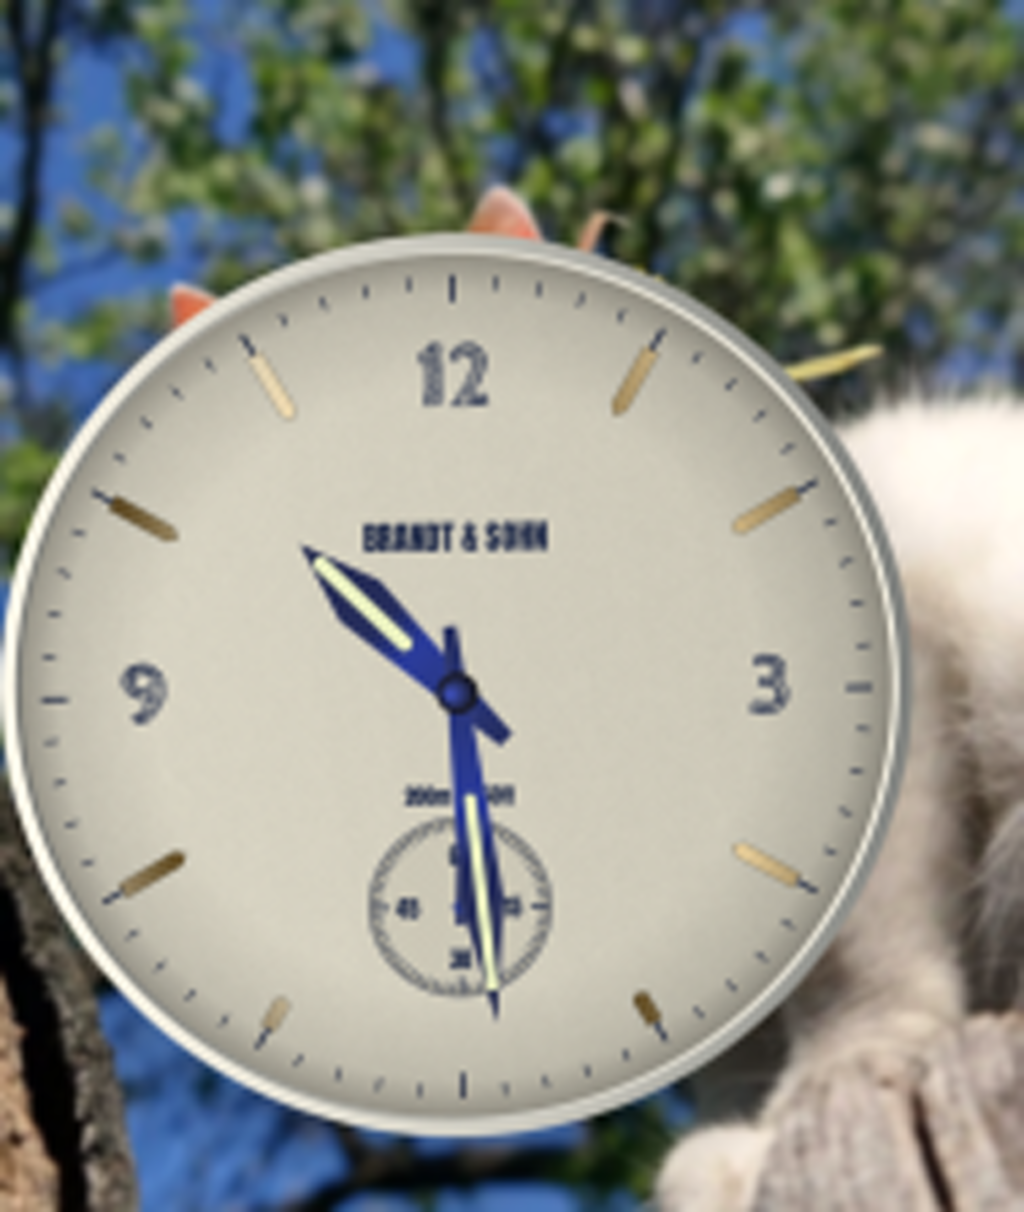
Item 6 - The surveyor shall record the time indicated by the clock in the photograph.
10:29
